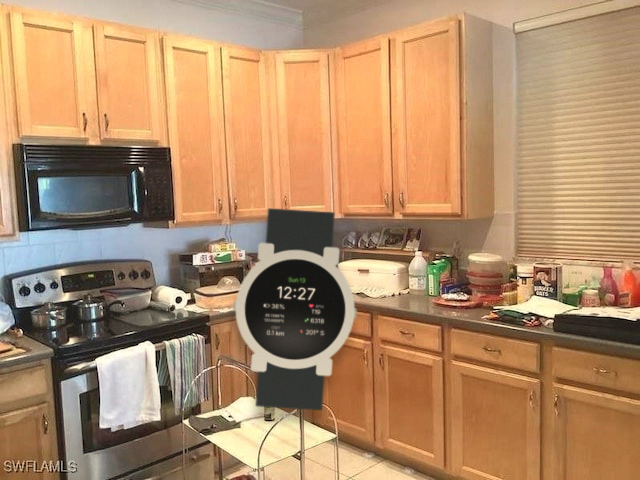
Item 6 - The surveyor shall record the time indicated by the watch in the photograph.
12:27
